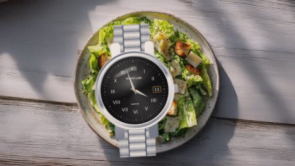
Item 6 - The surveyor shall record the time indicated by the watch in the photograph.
3:57
